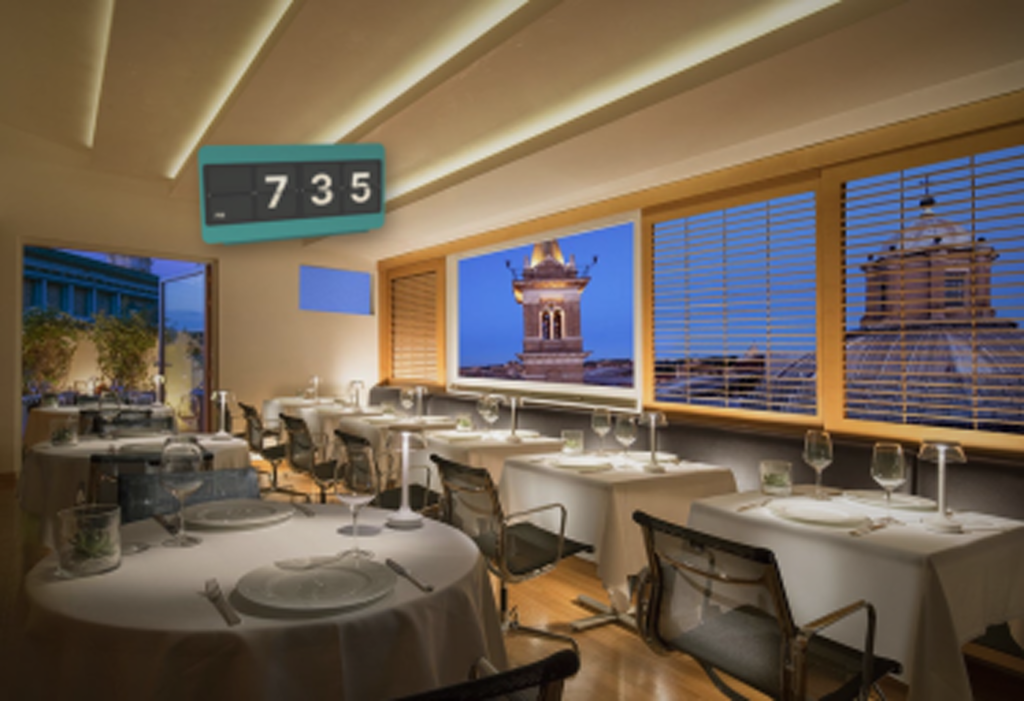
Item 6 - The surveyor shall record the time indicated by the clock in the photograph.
7:35
